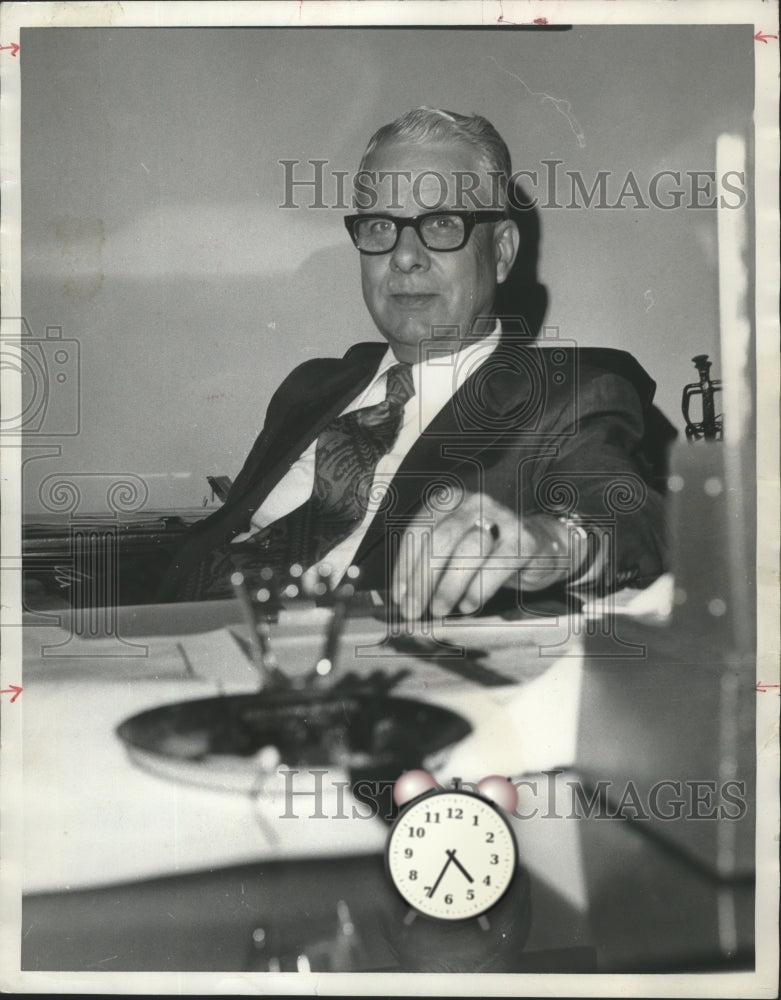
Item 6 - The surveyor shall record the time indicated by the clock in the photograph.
4:34
